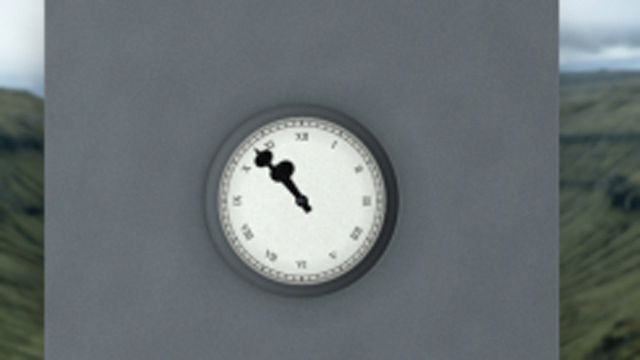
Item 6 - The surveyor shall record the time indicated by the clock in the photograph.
10:53
